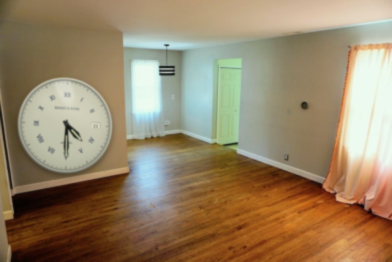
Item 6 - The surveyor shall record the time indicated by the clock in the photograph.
4:30
